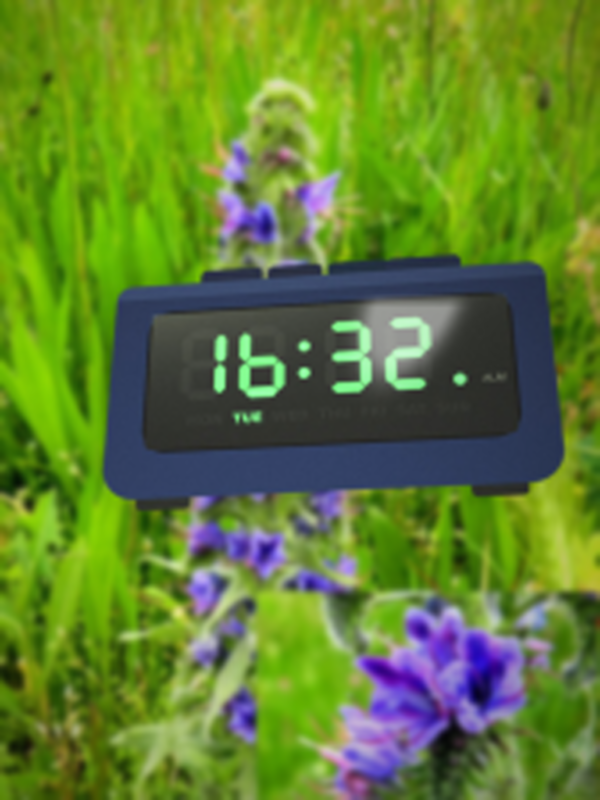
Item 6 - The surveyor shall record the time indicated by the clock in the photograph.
16:32
